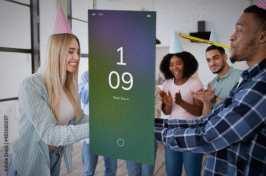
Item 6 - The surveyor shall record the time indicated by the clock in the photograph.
1:09
